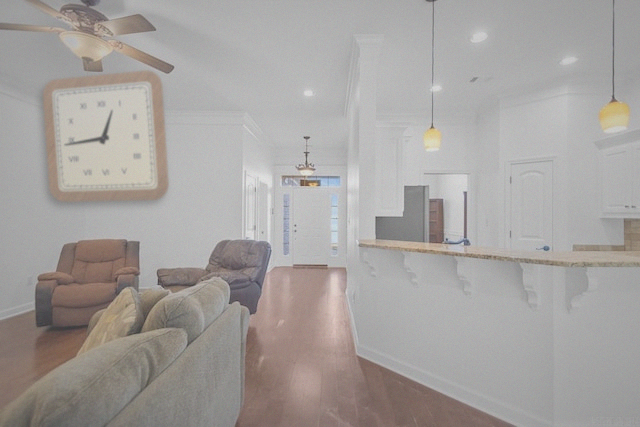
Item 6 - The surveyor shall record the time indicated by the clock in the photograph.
12:44
